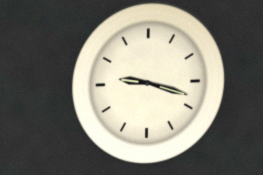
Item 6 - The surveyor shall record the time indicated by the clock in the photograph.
9:18
